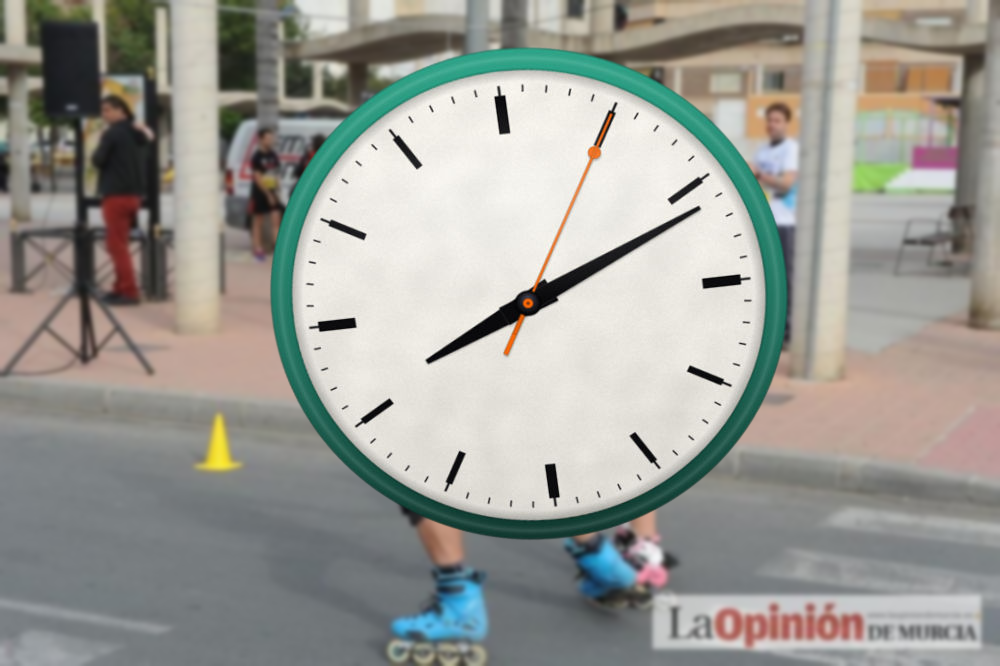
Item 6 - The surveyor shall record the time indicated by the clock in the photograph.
8:11:05
